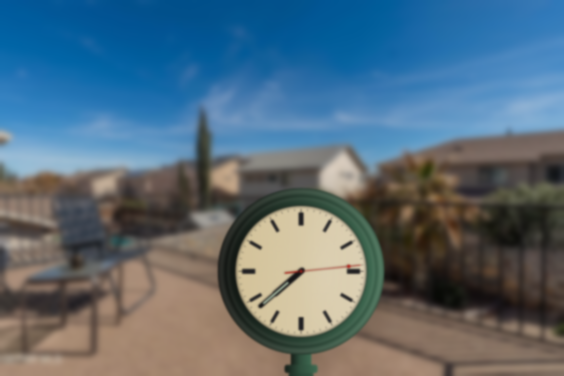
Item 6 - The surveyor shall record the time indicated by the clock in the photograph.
7:38:14
